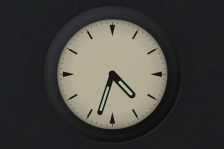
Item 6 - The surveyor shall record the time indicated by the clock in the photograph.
4:33
